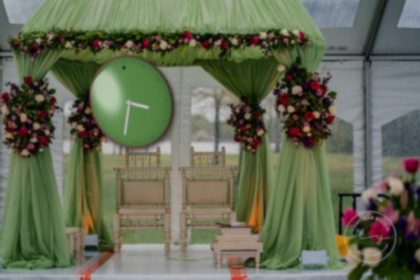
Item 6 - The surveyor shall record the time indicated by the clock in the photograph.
3:33
